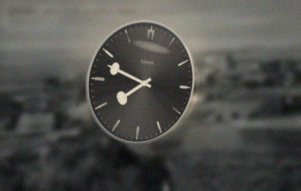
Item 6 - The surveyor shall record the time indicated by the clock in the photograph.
7:48
